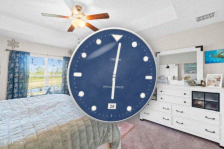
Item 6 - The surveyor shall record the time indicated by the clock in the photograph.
6:01
